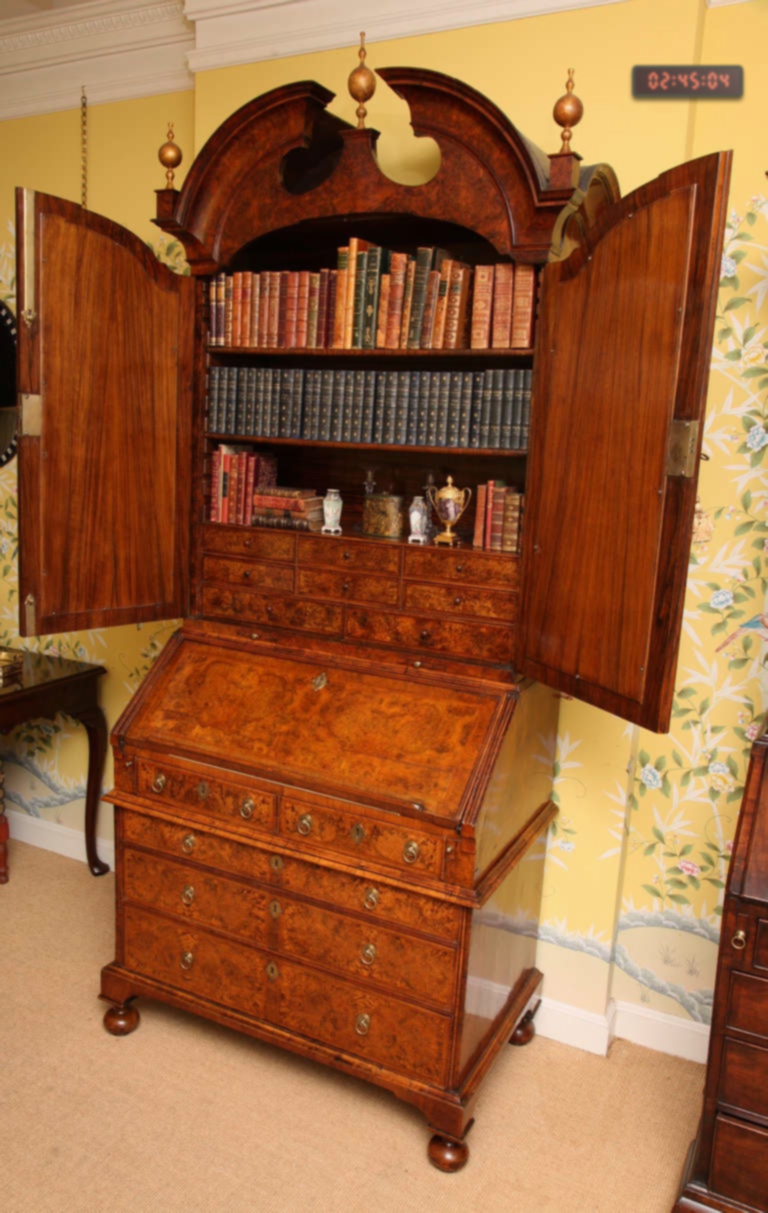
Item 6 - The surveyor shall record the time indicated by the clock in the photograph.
2:45:04
